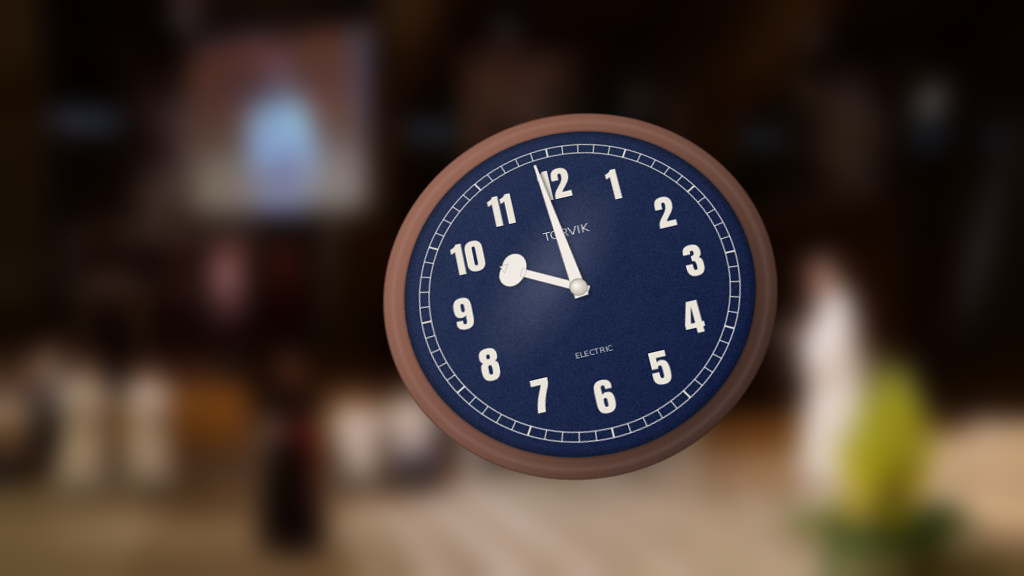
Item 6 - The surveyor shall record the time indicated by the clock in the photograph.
9:59
